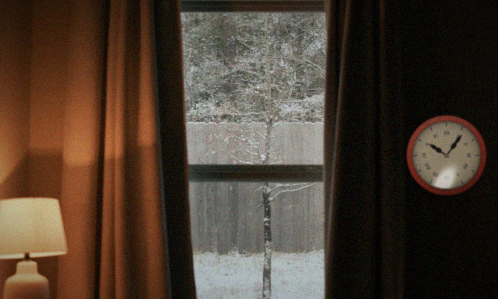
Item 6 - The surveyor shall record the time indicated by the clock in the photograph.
10:06
